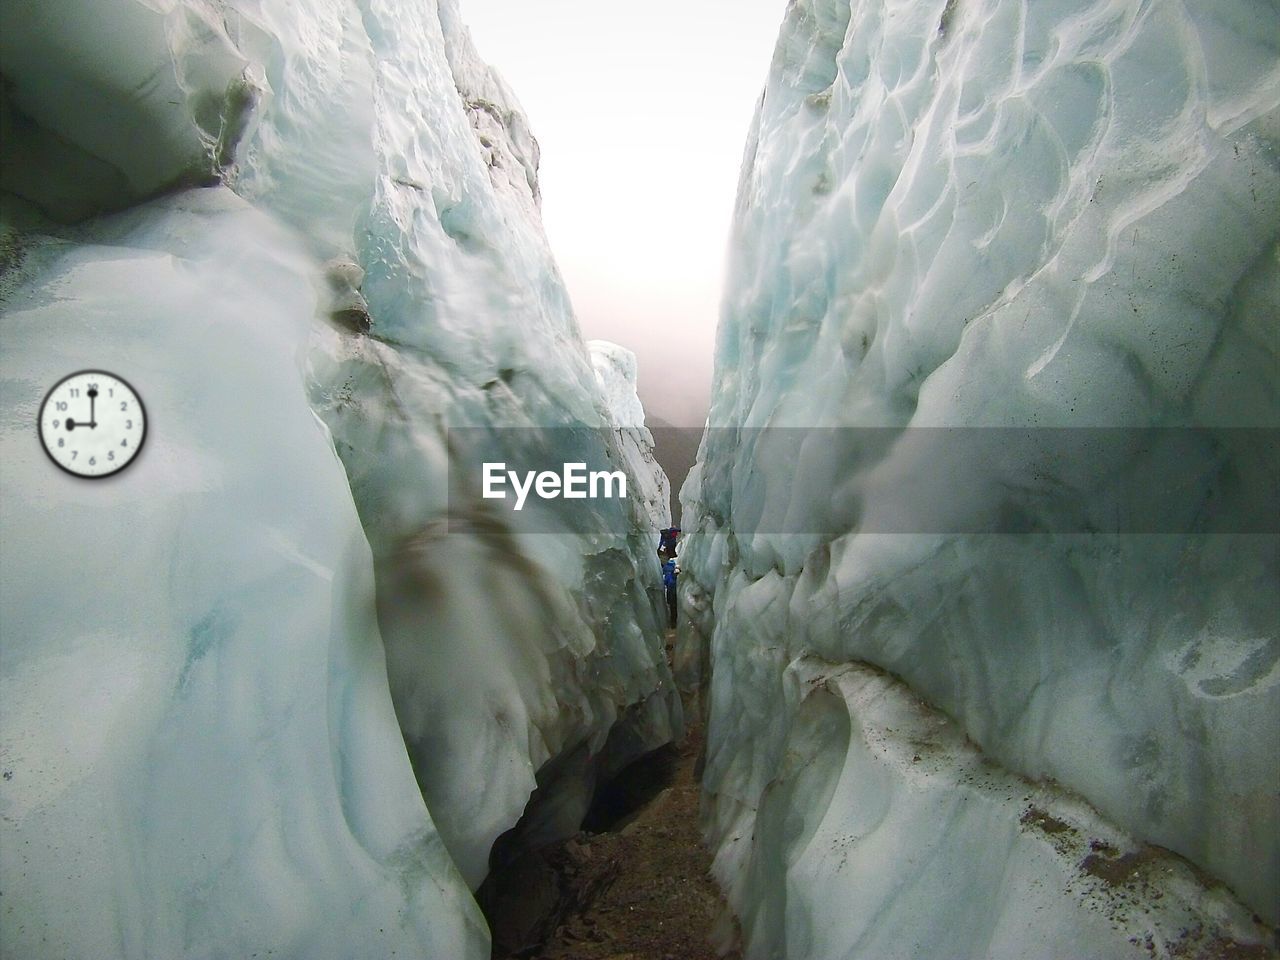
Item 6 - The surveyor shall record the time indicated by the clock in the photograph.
9:00
